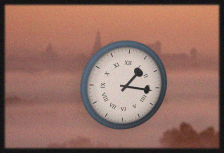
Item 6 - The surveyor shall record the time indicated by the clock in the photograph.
1:16
